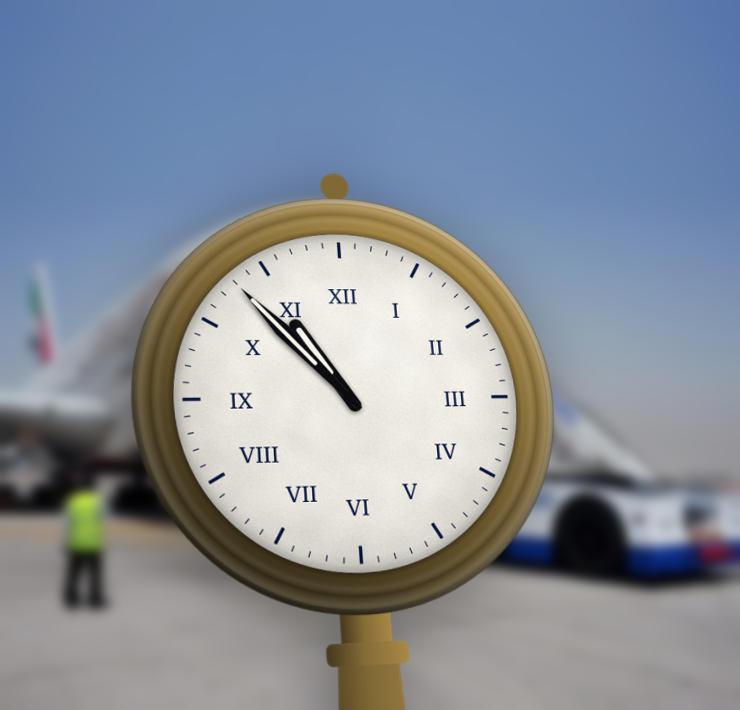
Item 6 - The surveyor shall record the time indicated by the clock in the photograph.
10:53
